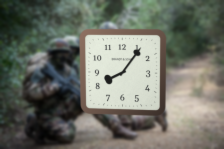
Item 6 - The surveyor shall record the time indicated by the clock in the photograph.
8:06
